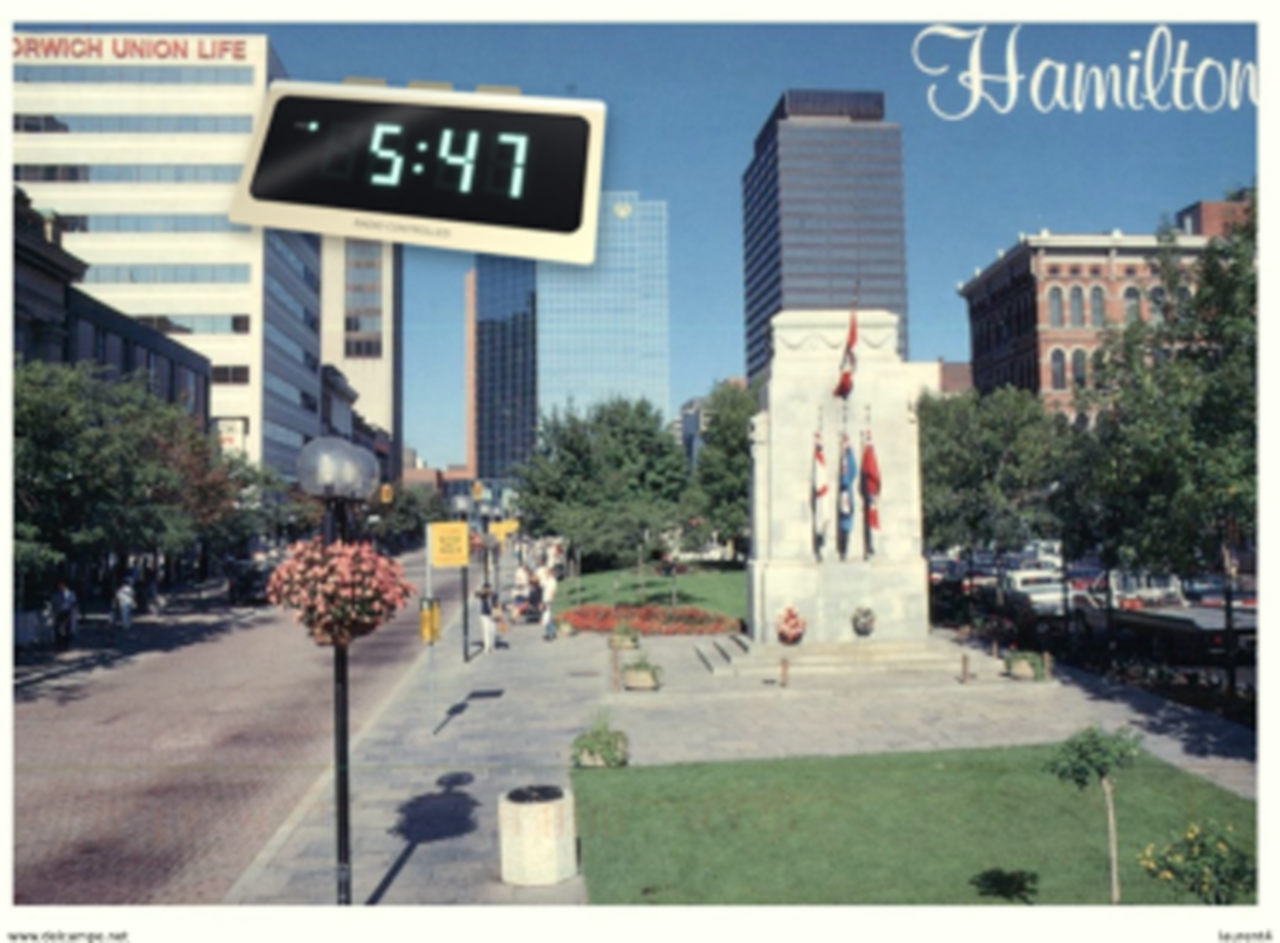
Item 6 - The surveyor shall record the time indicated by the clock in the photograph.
5:47
